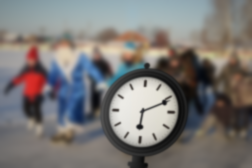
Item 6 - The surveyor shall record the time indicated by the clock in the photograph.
6:11
